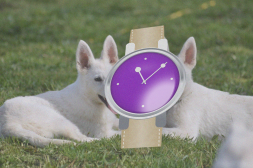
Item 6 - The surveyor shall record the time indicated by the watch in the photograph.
11:08
